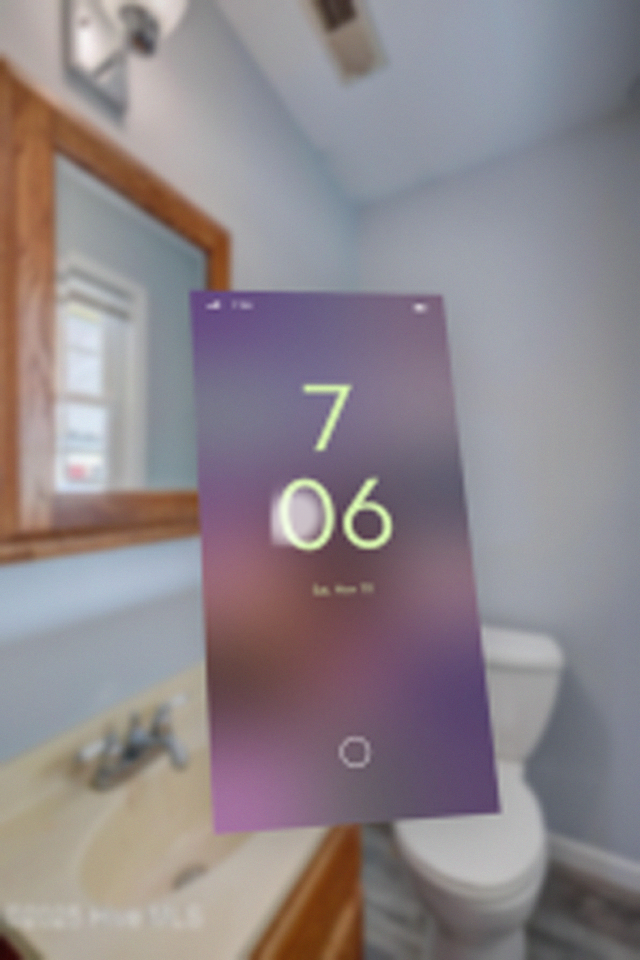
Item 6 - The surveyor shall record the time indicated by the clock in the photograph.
7:06
